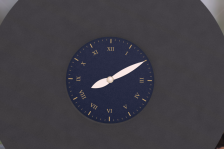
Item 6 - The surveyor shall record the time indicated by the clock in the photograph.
8:10
